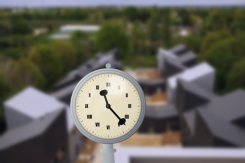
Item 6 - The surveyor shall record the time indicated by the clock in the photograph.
11:23
